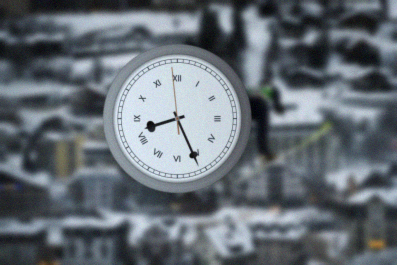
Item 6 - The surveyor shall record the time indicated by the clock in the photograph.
8:25:59
